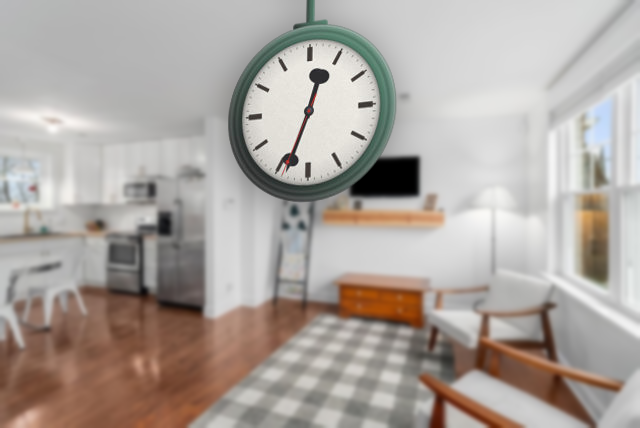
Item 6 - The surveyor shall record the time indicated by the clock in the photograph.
12:33:34
